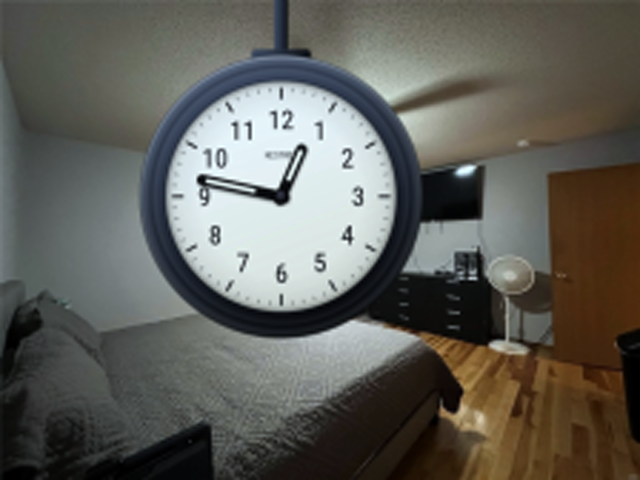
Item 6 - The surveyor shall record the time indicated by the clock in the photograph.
12:47
